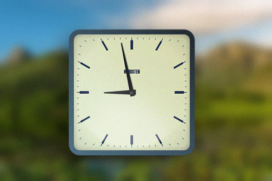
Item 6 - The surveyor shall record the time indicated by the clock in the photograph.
8:58
